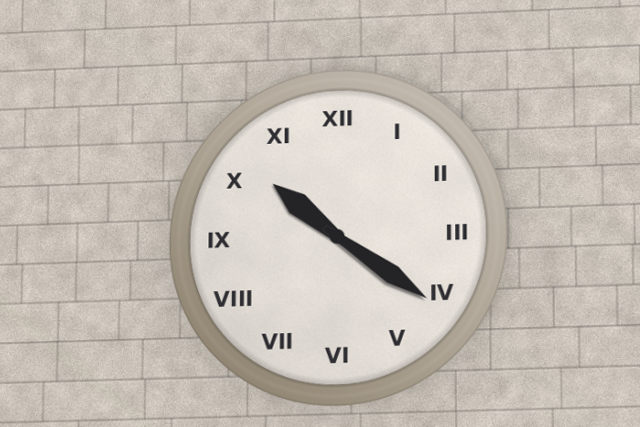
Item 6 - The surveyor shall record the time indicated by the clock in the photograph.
10:21
